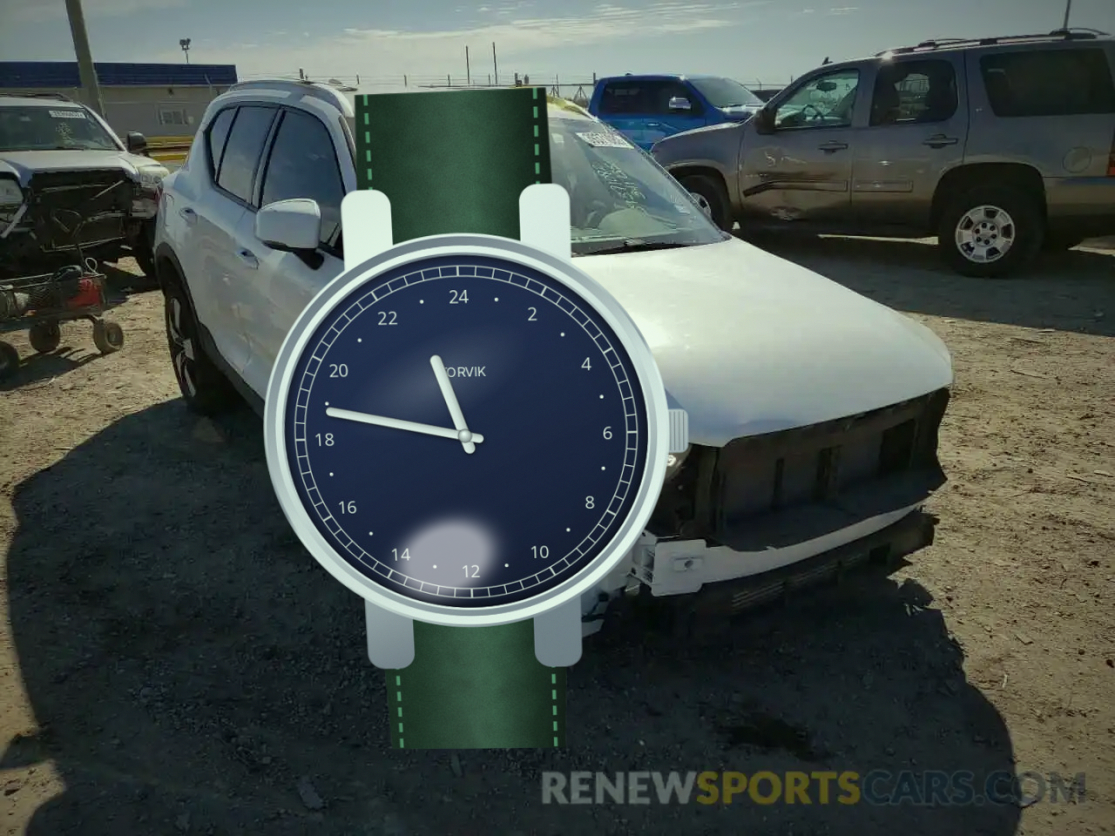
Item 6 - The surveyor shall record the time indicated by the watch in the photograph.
22:47
